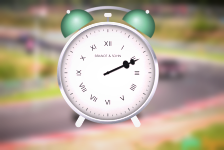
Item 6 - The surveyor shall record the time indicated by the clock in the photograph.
2:11
